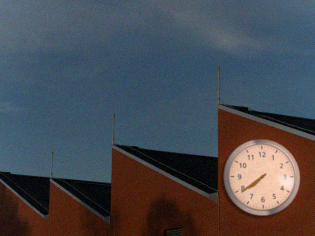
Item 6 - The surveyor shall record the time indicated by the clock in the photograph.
7:39
